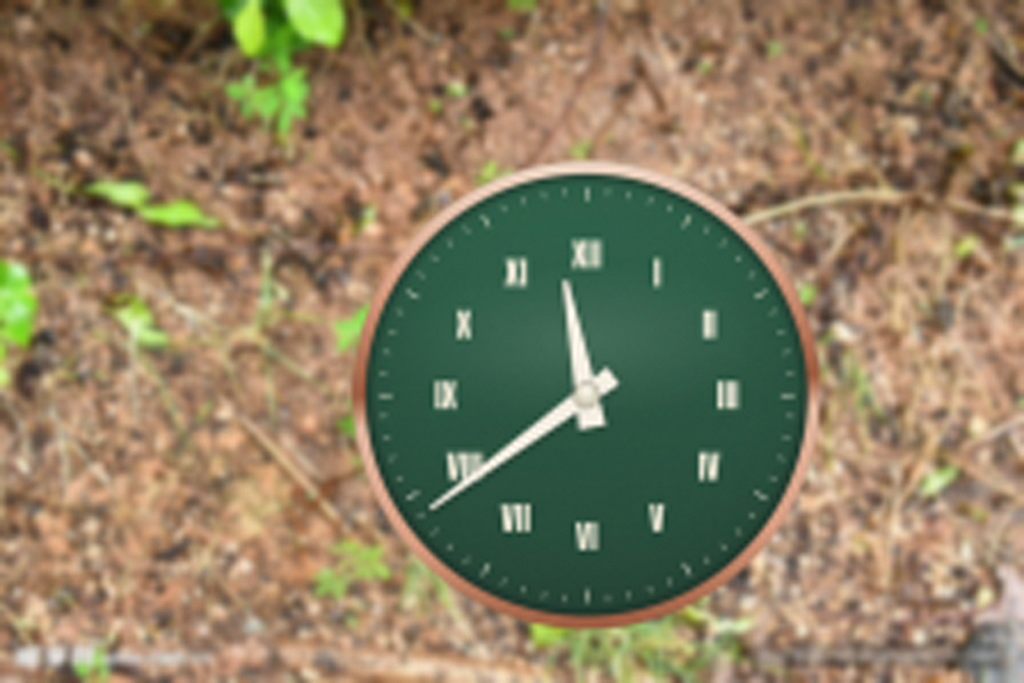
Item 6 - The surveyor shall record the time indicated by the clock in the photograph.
11:39
